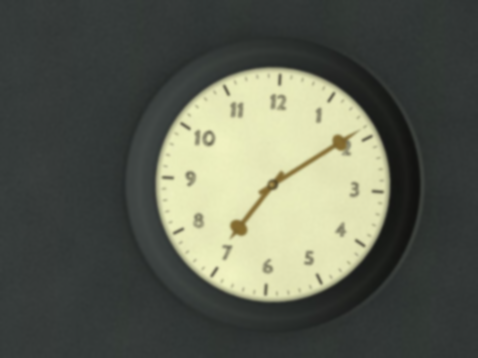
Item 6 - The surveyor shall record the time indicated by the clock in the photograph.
7:09
